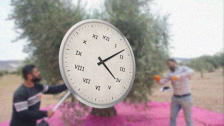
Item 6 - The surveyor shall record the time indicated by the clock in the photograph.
4:08
